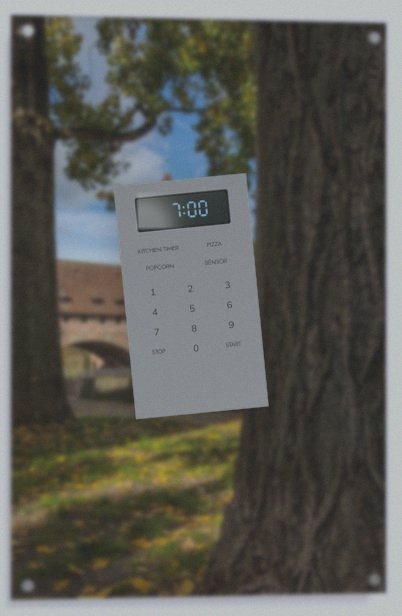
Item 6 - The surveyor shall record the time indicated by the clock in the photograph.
7:00
